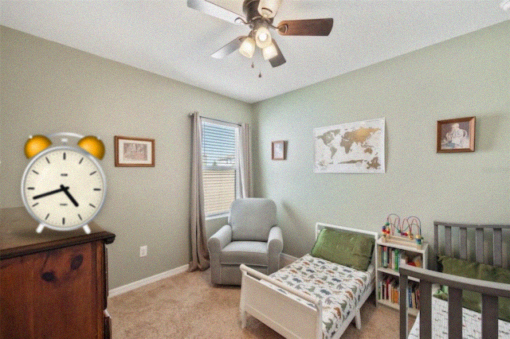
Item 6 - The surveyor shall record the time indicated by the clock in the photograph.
4:42
